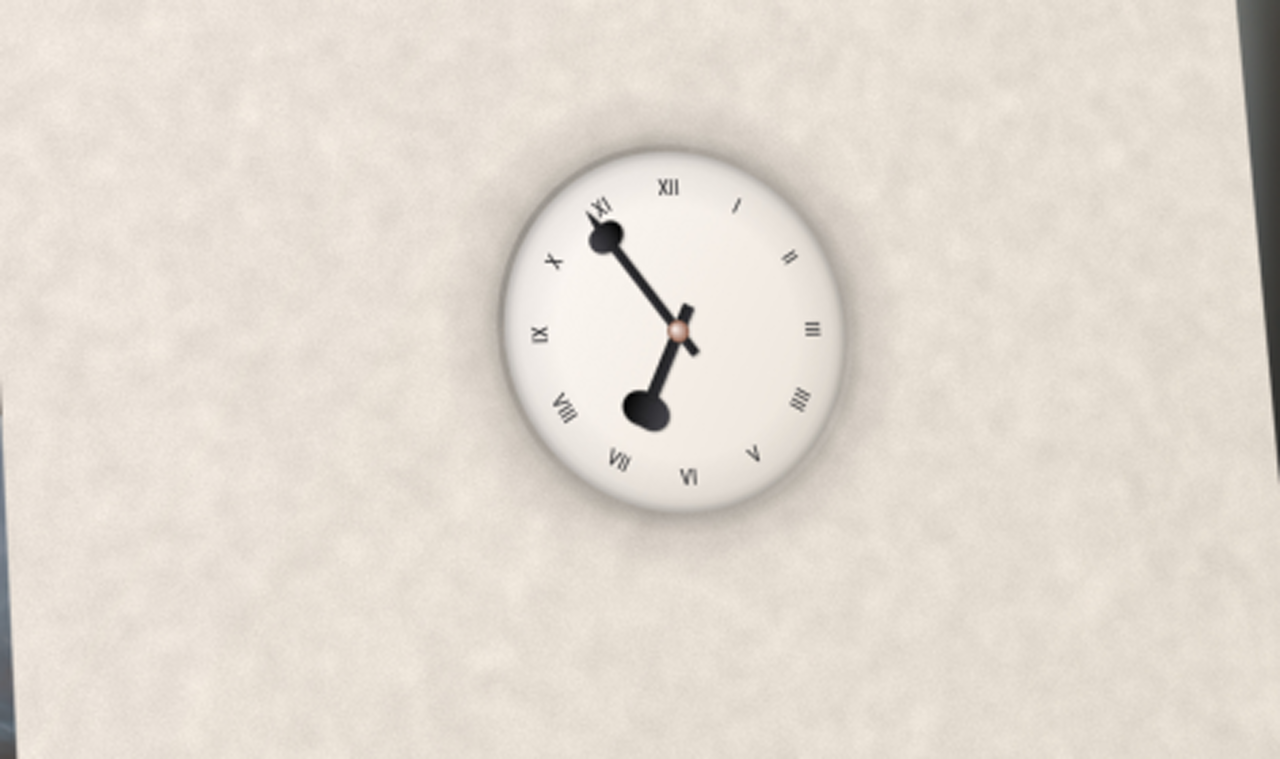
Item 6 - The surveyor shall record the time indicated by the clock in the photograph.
6:54
